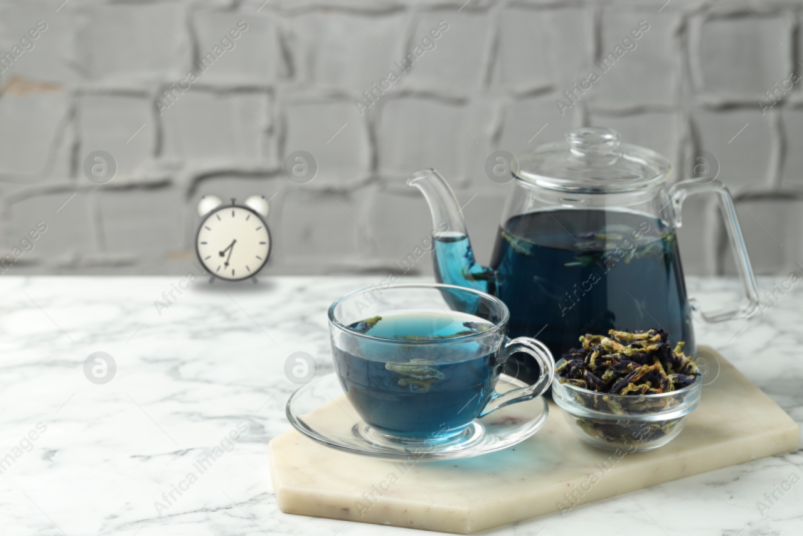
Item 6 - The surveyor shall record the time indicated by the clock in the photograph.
7:33
